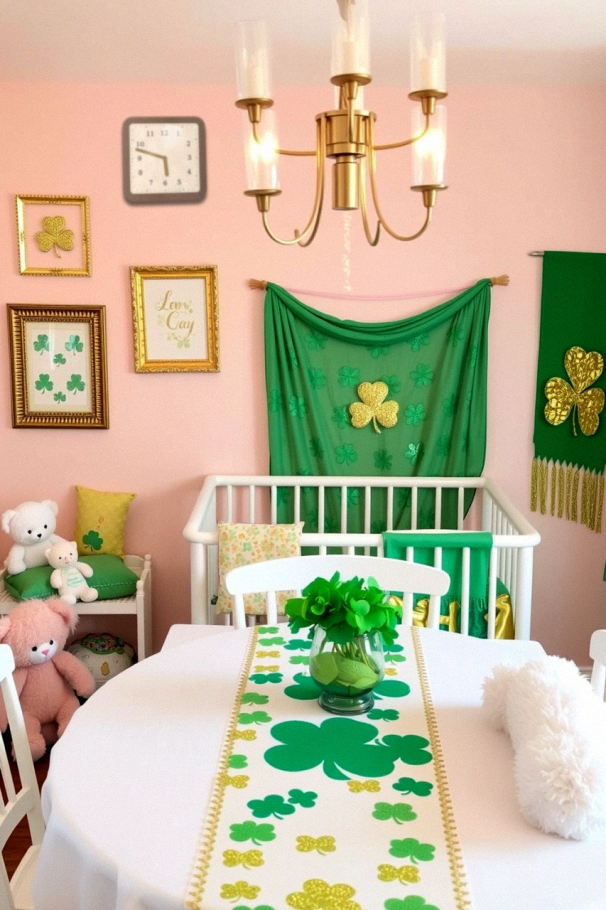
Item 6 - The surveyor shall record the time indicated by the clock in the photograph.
5:48
